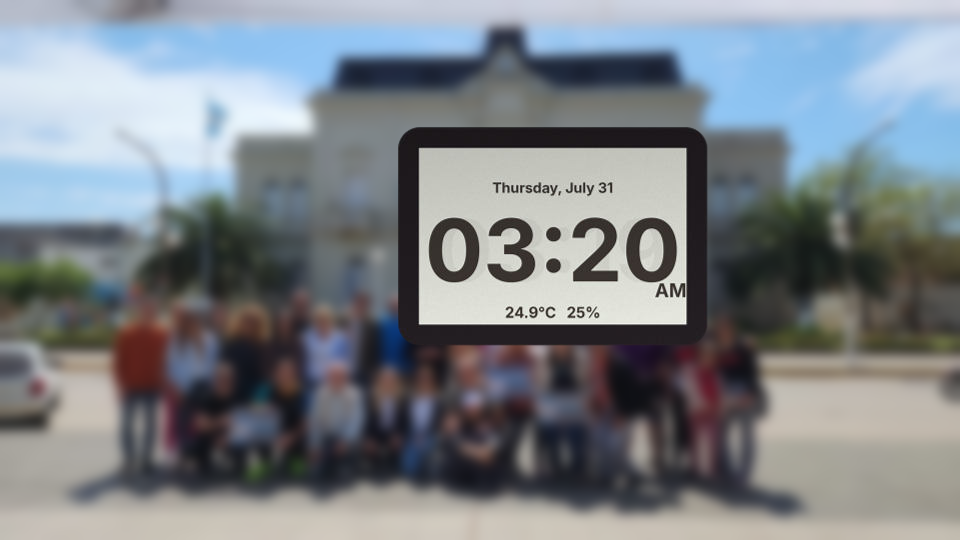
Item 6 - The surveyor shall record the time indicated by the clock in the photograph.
3:20
